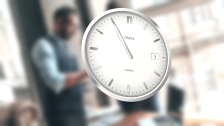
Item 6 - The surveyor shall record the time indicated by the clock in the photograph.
10:55
